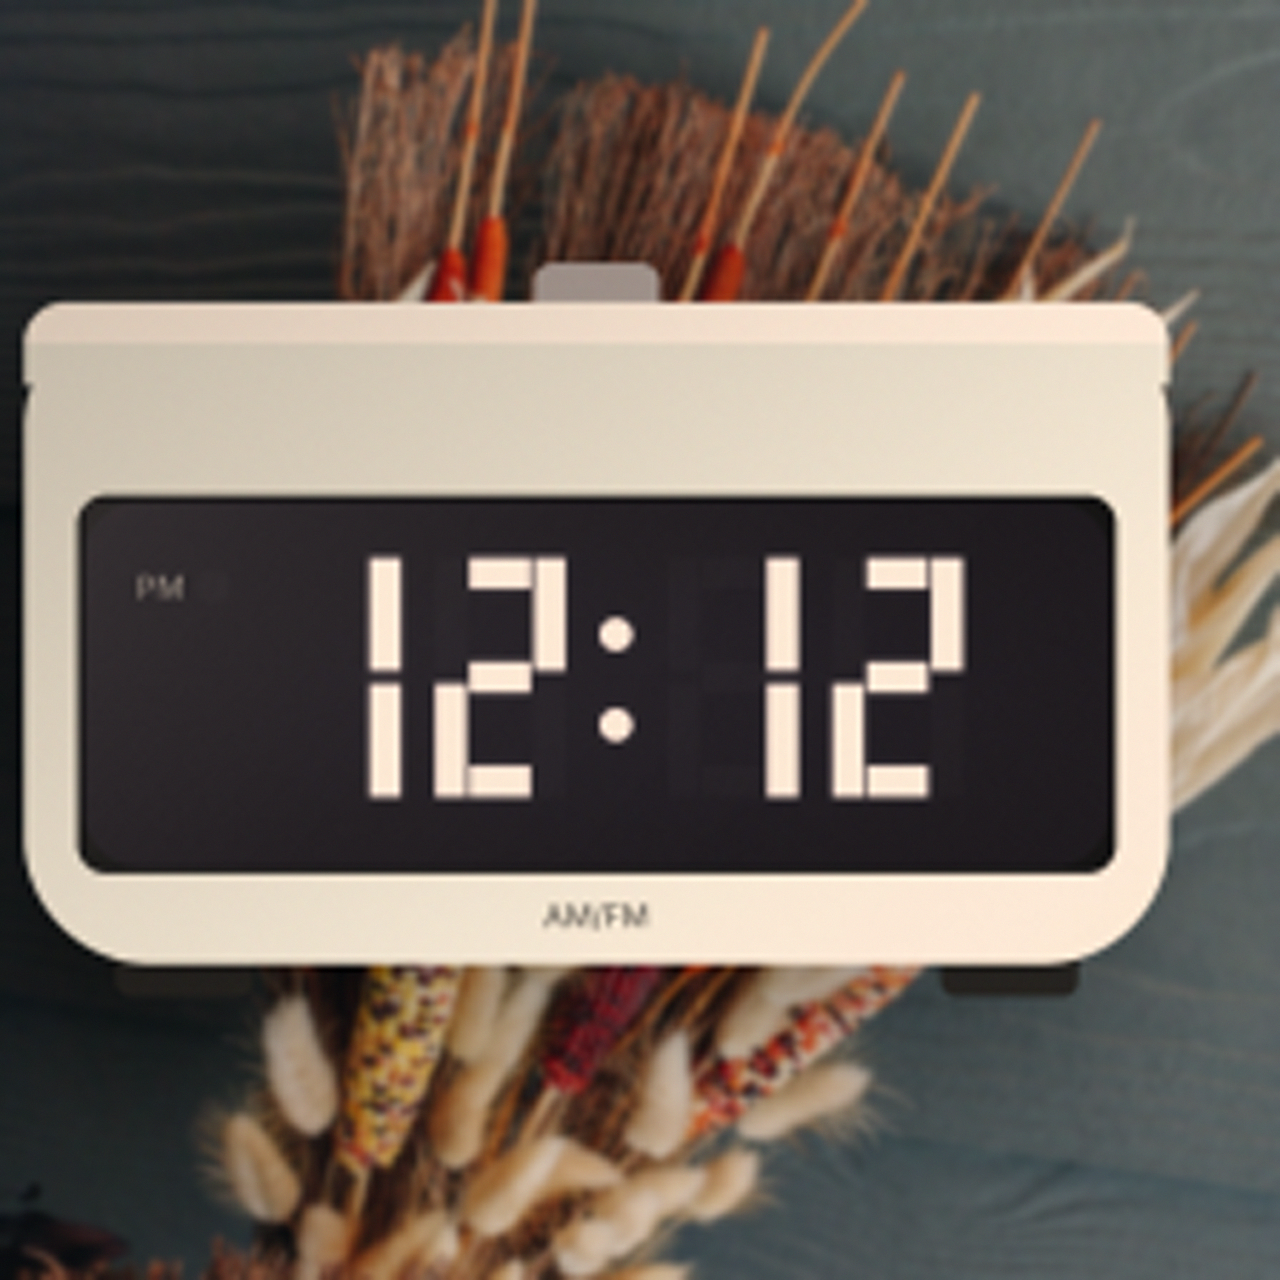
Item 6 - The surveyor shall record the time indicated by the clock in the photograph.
12:12
